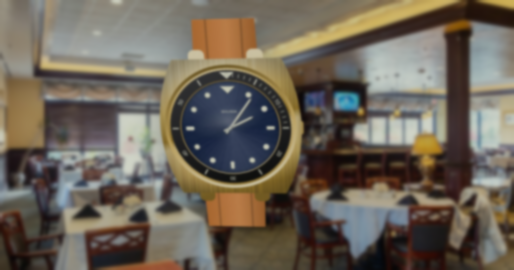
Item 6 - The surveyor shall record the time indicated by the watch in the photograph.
2:06
